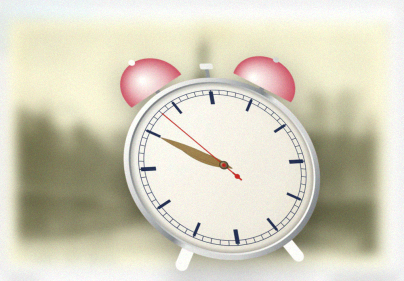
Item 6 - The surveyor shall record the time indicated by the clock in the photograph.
9:49:53
